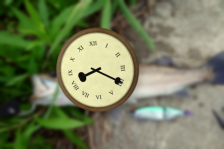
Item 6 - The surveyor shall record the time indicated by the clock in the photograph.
8:20
